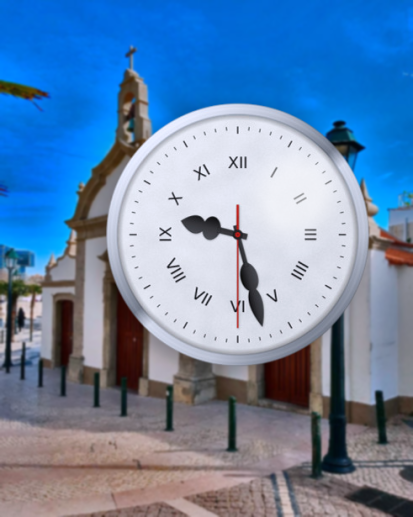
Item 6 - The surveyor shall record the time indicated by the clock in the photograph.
9:27:30
